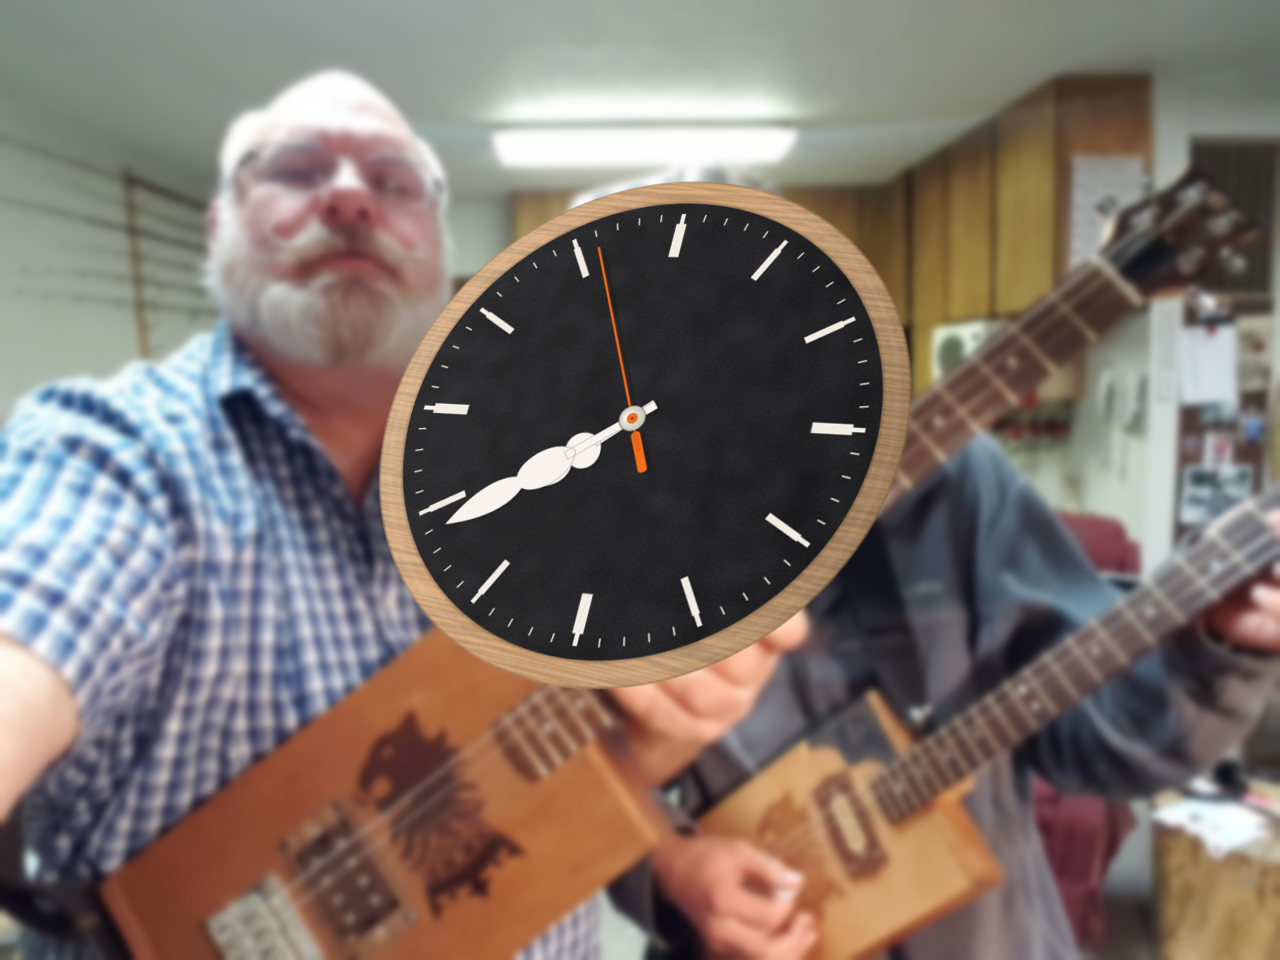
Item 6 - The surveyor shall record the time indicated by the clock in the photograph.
7:38:56
